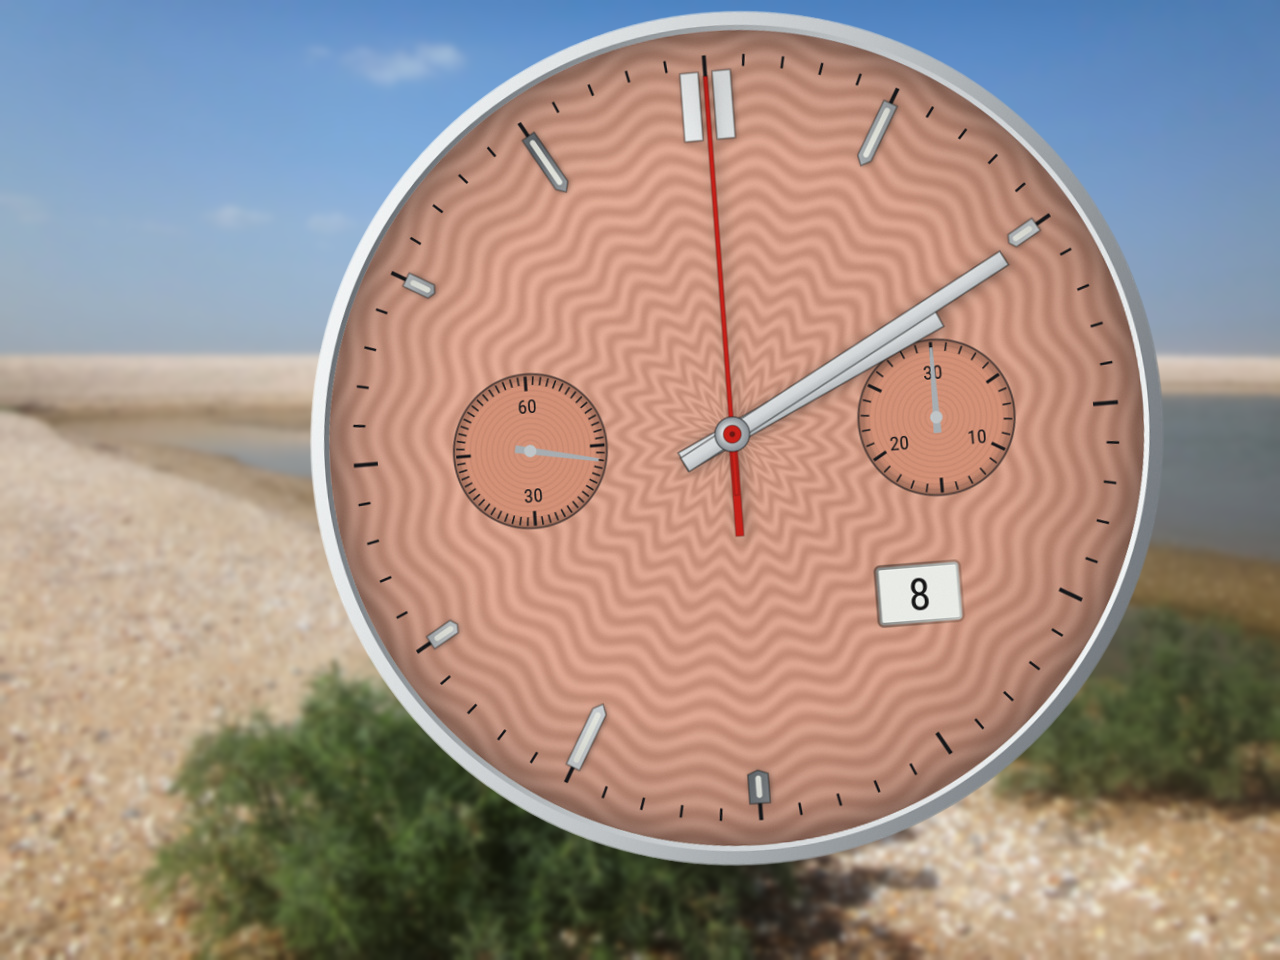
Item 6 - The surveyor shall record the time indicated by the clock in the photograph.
2:10:17
